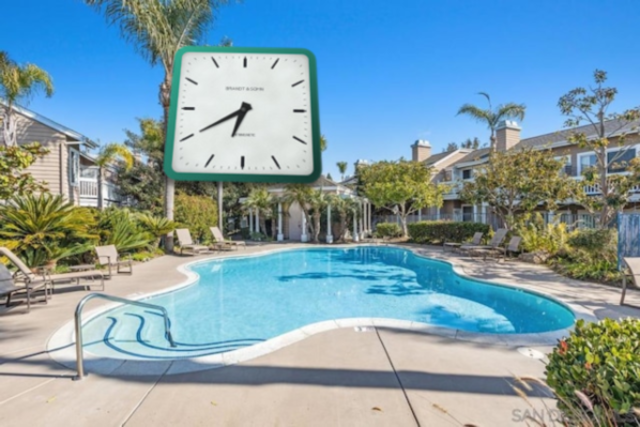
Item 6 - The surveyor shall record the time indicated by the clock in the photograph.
6:40
